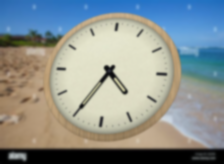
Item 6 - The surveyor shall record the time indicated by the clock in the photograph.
4:35
